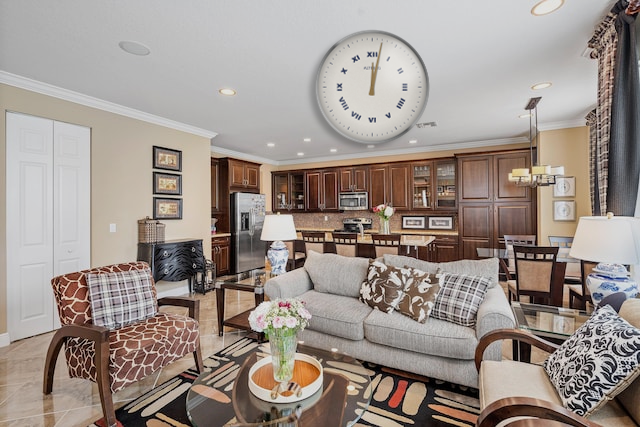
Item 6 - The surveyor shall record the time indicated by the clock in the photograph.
12:02
